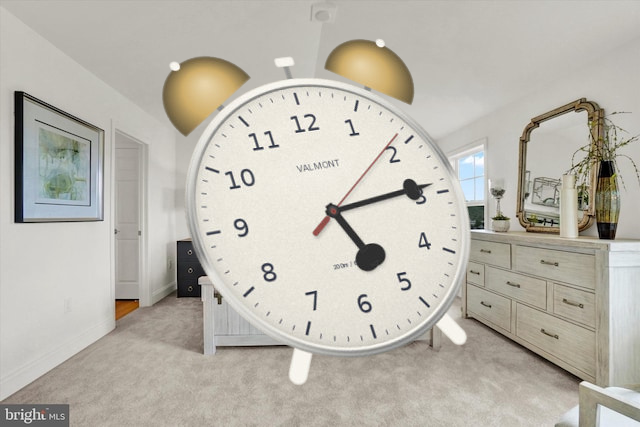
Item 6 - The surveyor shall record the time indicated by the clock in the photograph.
5:14:09
